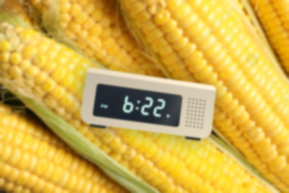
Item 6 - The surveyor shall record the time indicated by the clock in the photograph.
6:22
